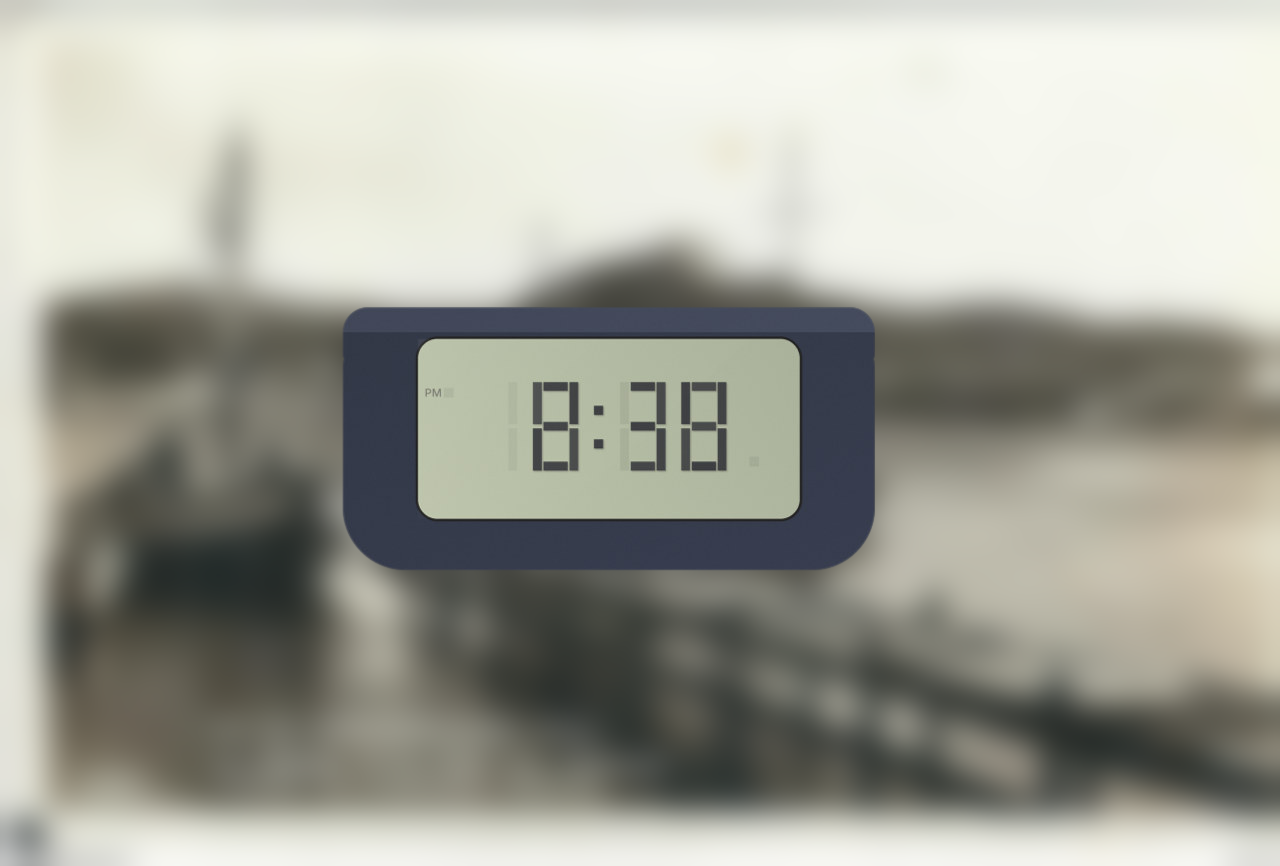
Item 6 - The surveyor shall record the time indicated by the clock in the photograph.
8:38
